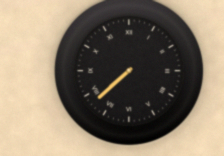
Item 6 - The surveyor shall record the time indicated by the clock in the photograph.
7:38
